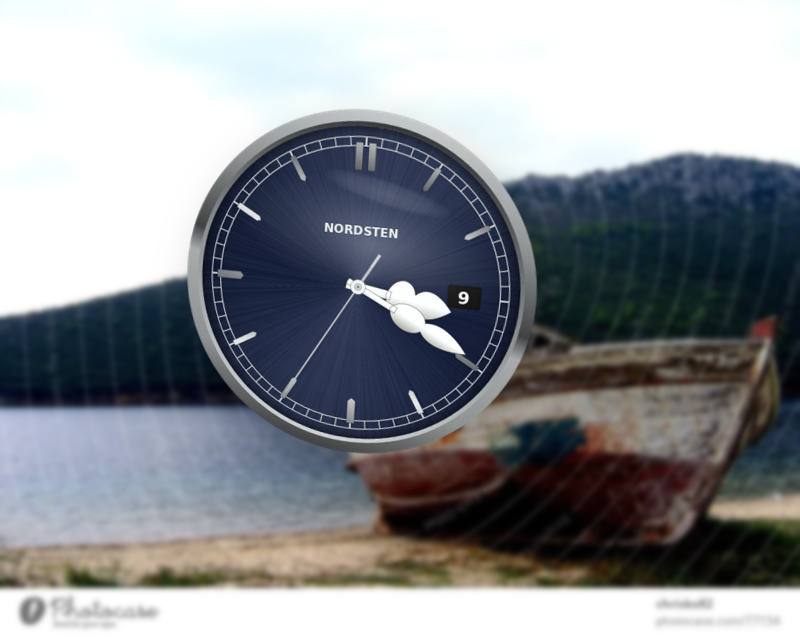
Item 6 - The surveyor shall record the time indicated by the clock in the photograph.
3:19:35
